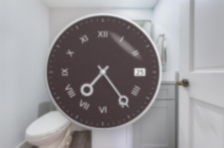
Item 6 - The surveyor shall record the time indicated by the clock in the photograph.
7:24
